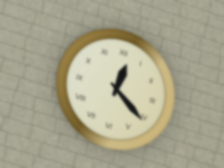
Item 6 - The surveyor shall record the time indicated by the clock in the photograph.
12:21
